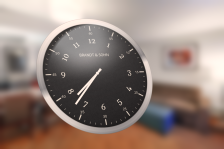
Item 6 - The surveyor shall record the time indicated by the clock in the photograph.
7:37
